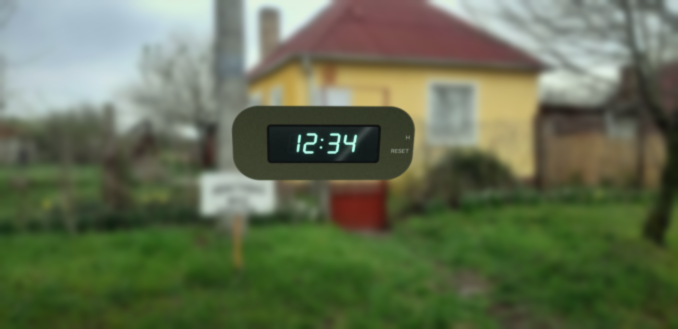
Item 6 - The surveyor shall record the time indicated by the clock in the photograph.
12:34
